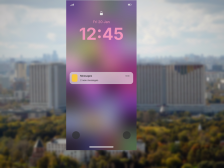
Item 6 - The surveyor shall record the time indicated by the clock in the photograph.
12:45
